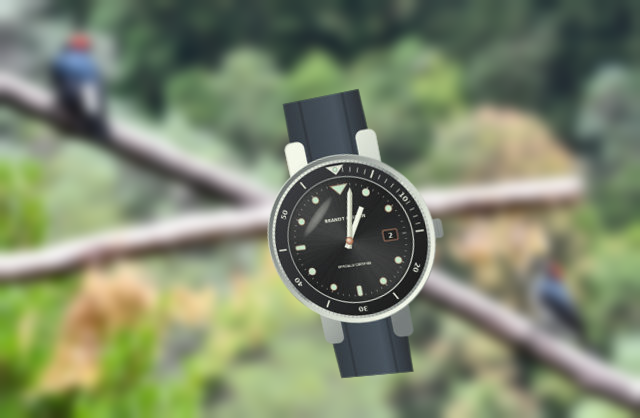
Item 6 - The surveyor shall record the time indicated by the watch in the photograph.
1:02
